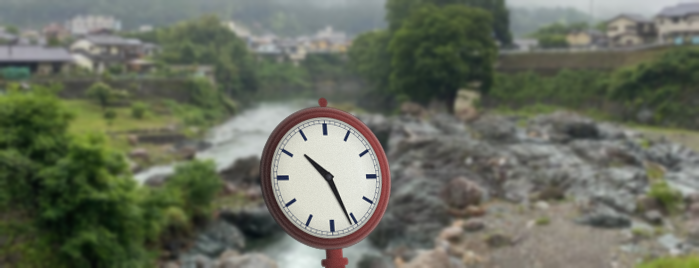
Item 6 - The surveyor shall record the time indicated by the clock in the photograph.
10:26
